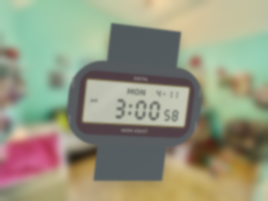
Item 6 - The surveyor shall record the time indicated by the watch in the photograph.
3:00:58
